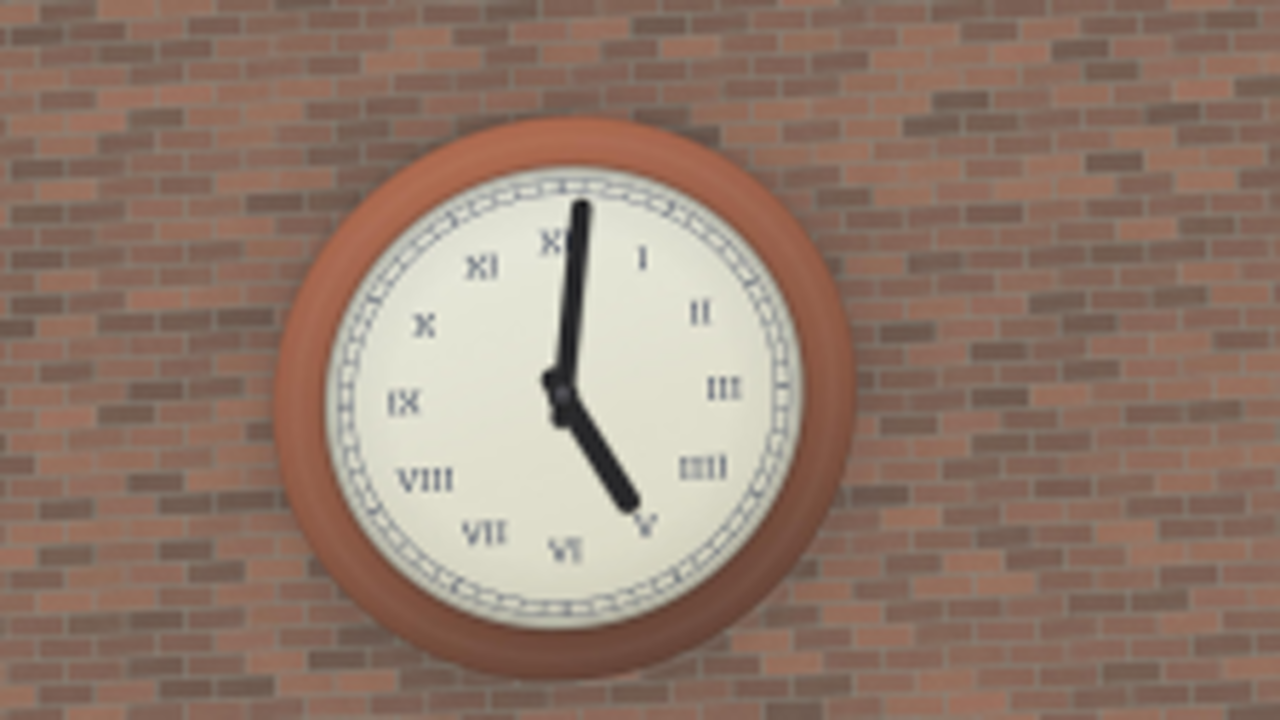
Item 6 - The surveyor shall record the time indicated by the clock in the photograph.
5:01
